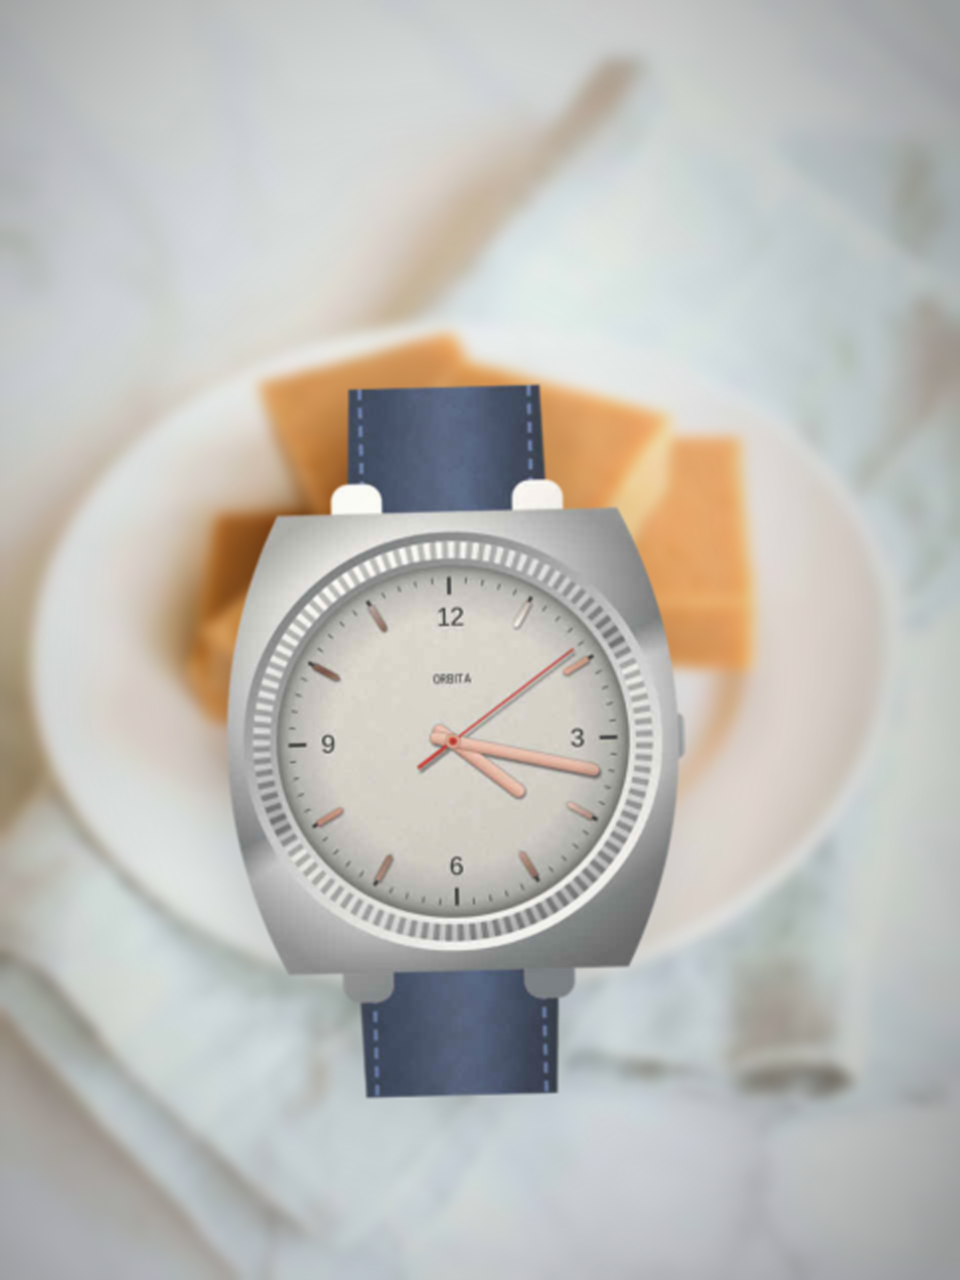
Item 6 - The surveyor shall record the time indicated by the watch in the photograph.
4:17:09
